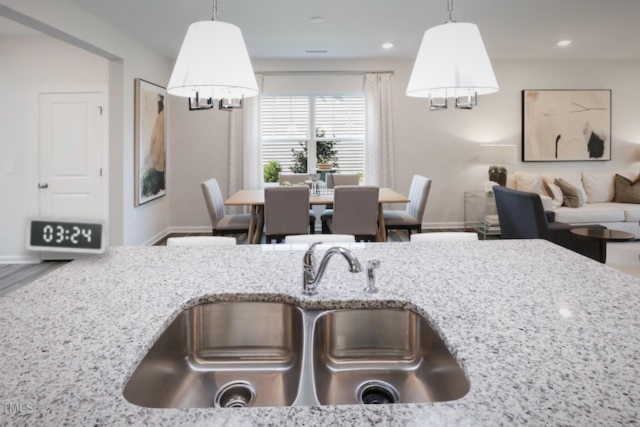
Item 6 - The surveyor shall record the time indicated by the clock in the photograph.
3:24
